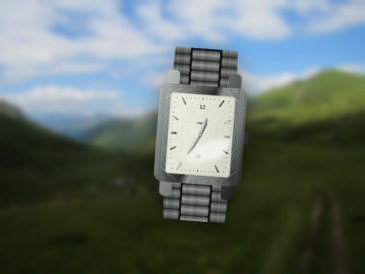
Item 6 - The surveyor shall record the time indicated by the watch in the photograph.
12:35
